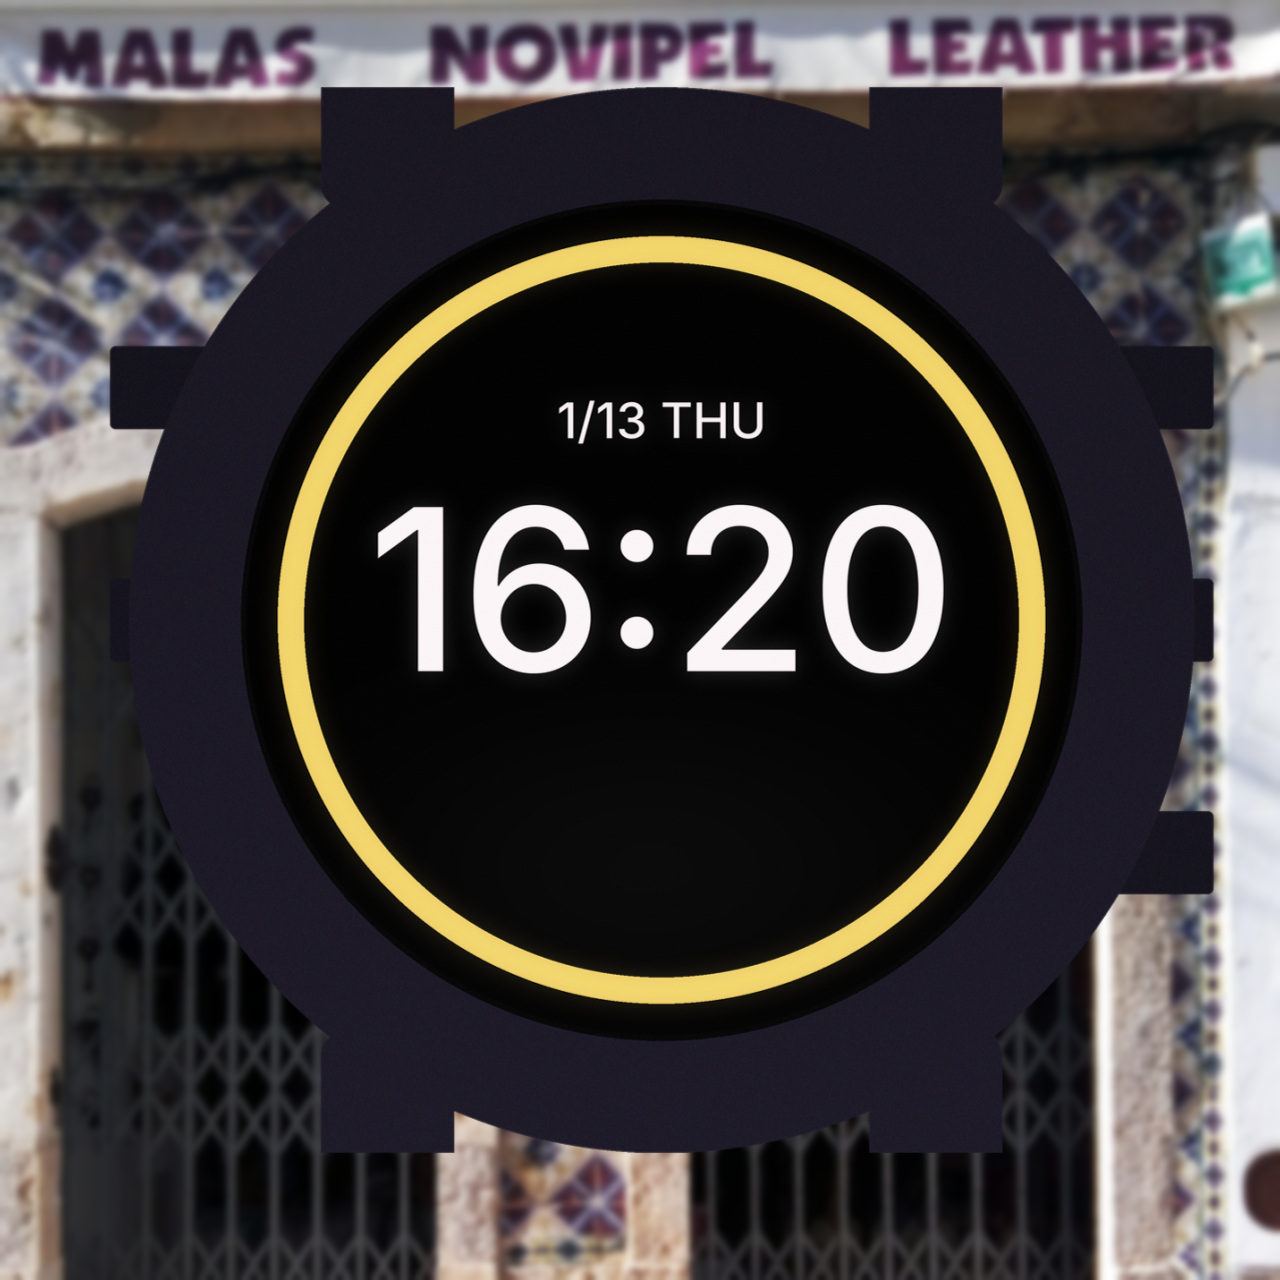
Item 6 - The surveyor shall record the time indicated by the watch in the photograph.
16:20
